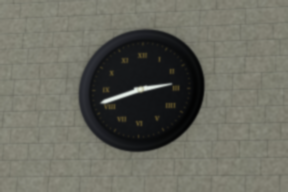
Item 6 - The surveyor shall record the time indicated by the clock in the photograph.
2:42
